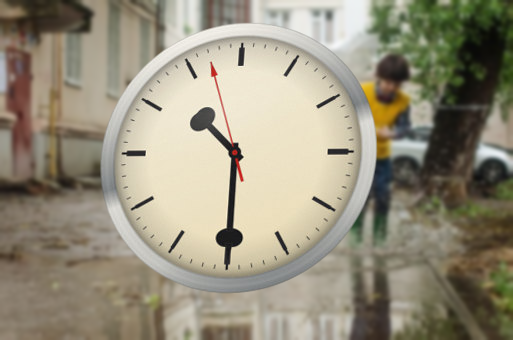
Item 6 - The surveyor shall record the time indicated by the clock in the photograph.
10:29:57
